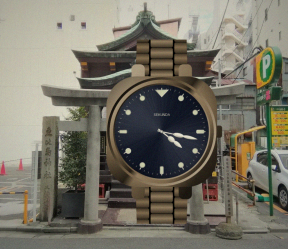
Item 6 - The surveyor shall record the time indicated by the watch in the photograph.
4:17
